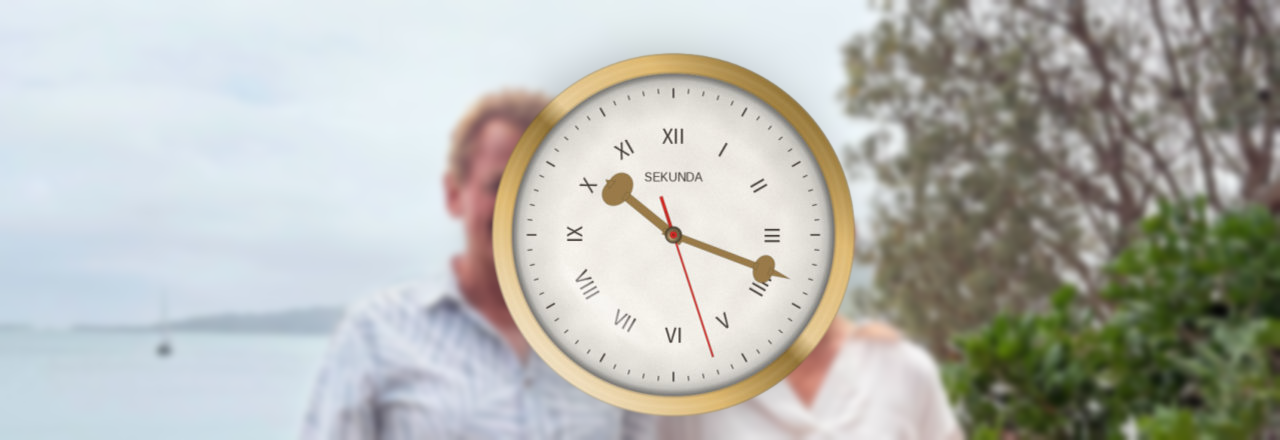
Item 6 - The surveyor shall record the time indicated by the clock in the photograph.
10:18:27
